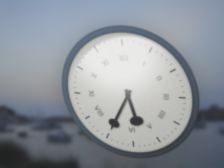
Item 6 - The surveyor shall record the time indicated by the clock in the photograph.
5:35
